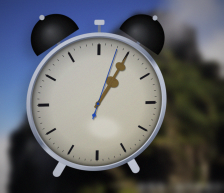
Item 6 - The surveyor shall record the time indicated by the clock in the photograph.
1:05:03
